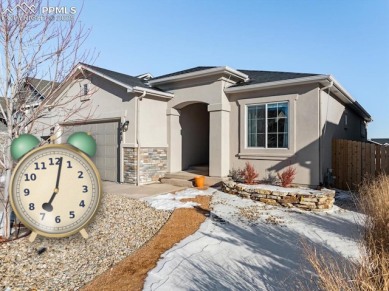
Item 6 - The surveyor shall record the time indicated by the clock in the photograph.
7:02
